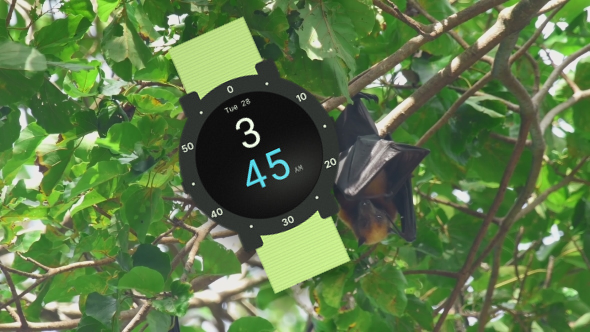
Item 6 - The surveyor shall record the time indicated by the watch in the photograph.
3:45
